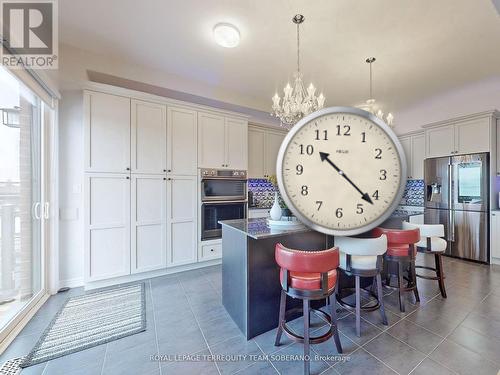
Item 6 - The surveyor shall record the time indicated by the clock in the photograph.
10:22
